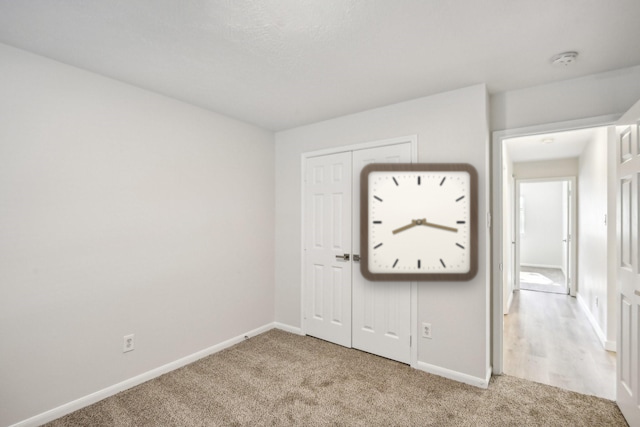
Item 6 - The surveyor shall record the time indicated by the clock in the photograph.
8:17
